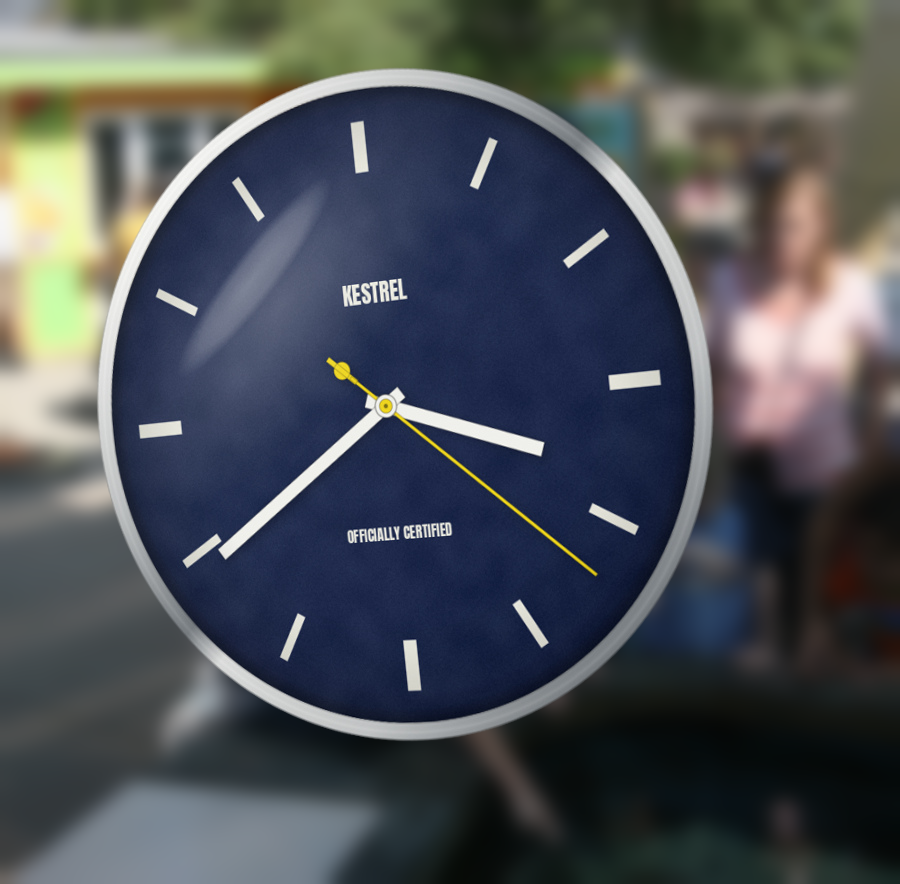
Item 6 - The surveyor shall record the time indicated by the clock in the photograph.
3:39:22
